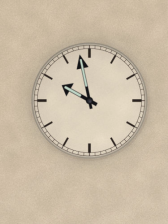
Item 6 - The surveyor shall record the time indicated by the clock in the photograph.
9:58
